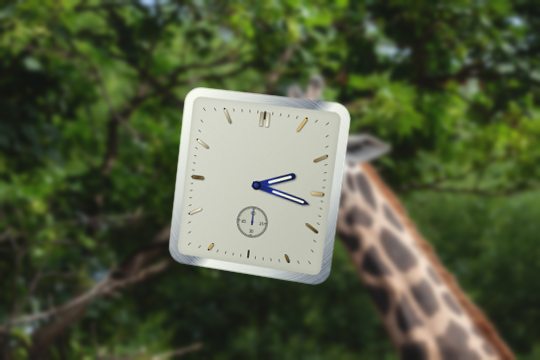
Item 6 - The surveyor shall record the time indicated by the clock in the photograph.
2:17
